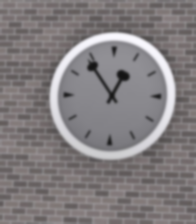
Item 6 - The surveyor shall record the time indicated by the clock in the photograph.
12:54
